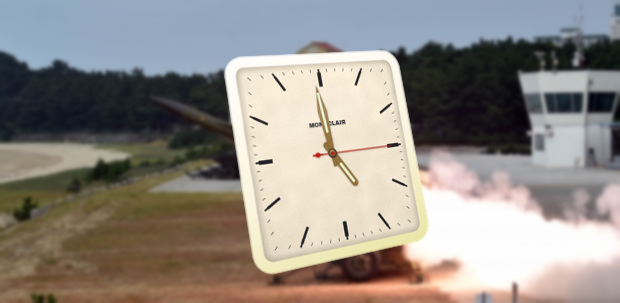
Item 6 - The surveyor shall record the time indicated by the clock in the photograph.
4:59:15
